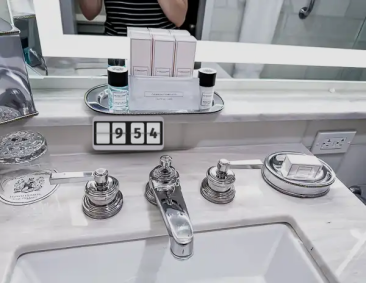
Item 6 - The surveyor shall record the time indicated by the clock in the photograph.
9:54
